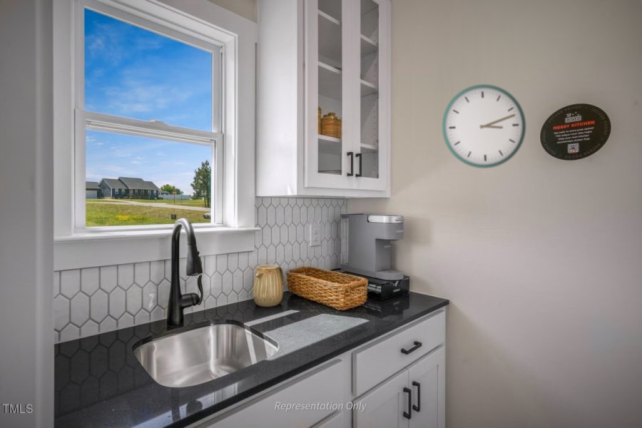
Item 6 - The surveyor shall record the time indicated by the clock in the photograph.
3:12
